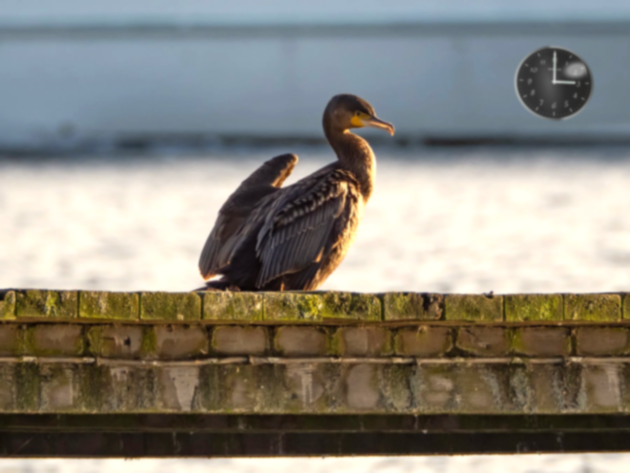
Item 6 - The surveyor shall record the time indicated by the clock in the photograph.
3:00
